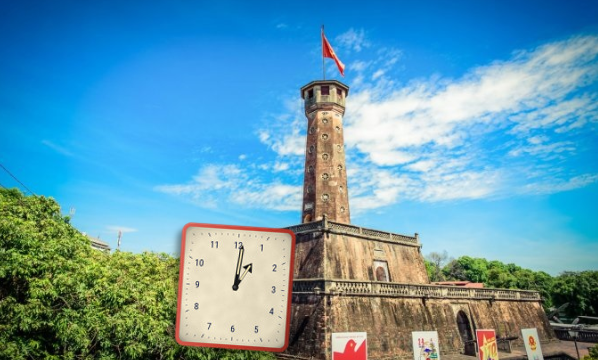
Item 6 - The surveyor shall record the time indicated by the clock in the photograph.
1:01
